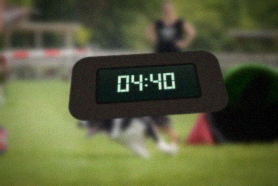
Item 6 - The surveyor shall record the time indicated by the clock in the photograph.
4:40
